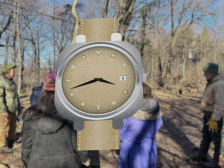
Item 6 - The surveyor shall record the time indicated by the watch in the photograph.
3:42
